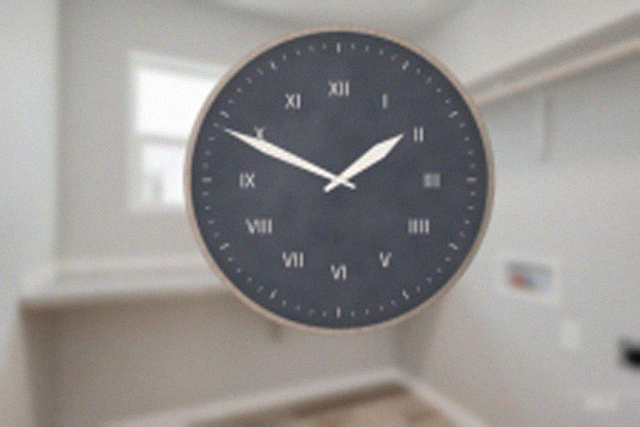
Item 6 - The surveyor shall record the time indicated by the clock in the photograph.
1:49
